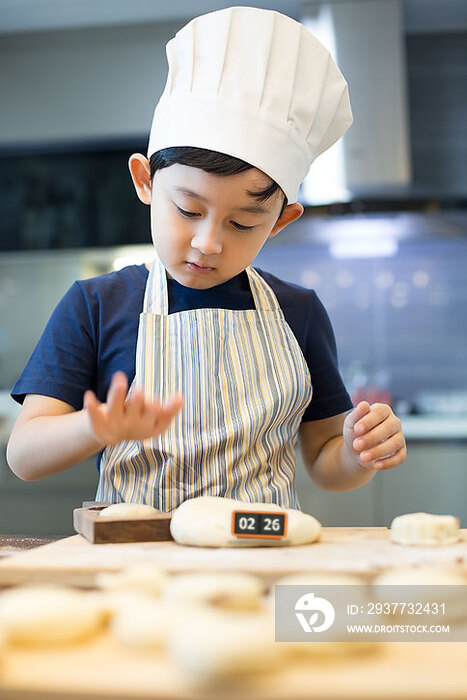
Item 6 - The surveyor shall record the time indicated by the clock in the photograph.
2:26
